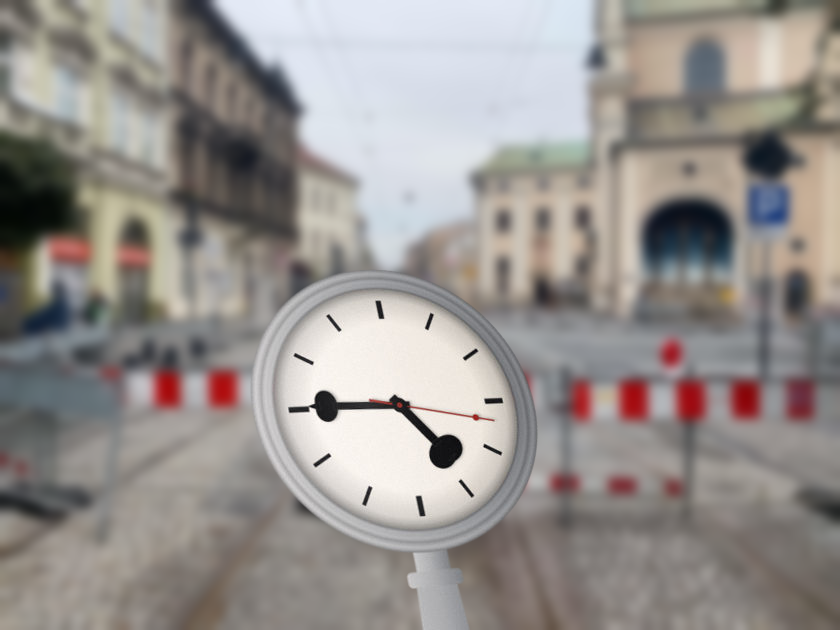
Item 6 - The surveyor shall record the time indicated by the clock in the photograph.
4:45:17
